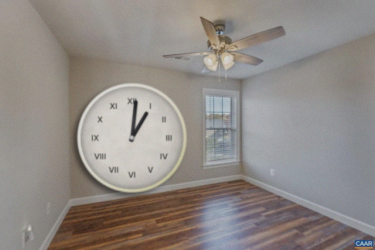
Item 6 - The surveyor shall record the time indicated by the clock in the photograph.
1:01
